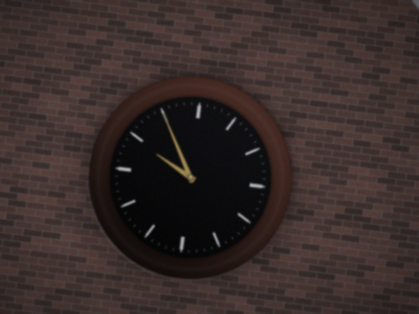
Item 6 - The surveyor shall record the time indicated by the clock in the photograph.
9:55
